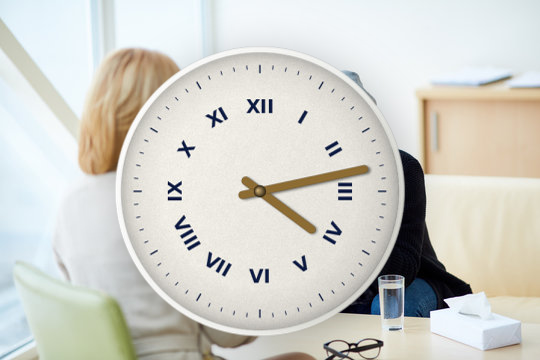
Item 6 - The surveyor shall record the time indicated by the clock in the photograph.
4:13
